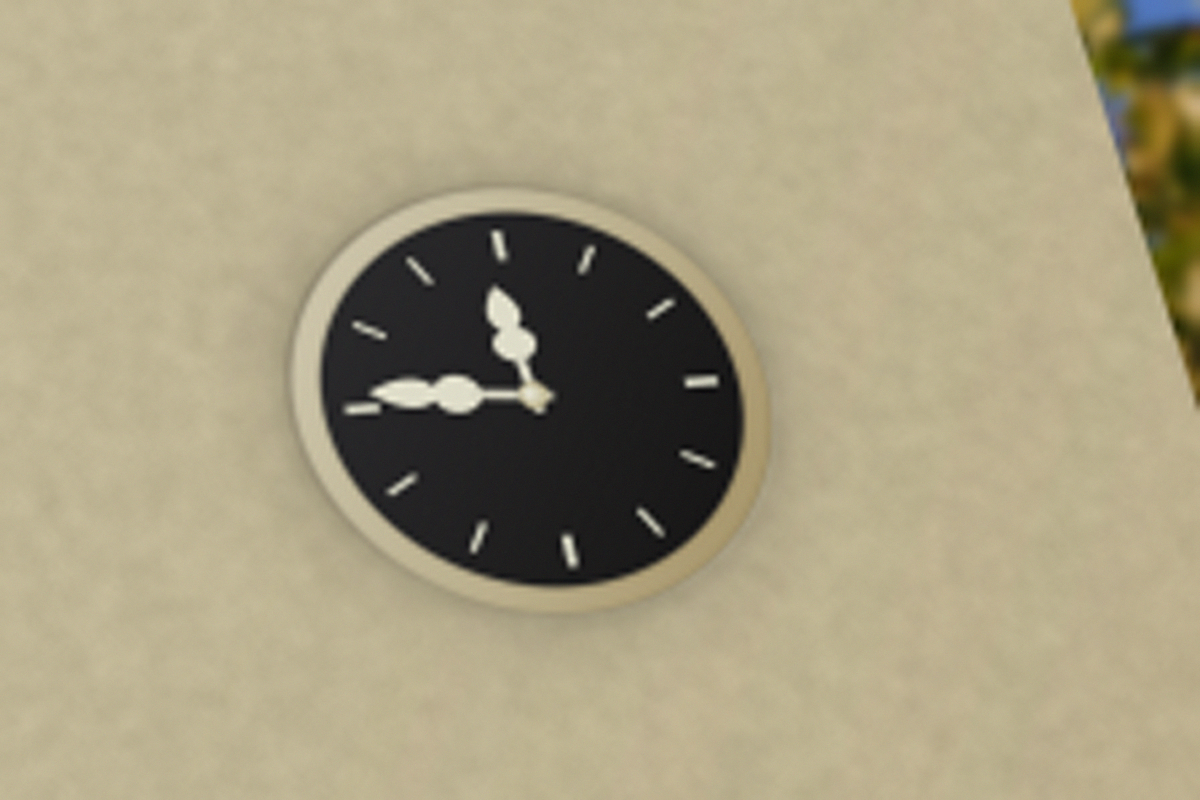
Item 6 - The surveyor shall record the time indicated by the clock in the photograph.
11:46
